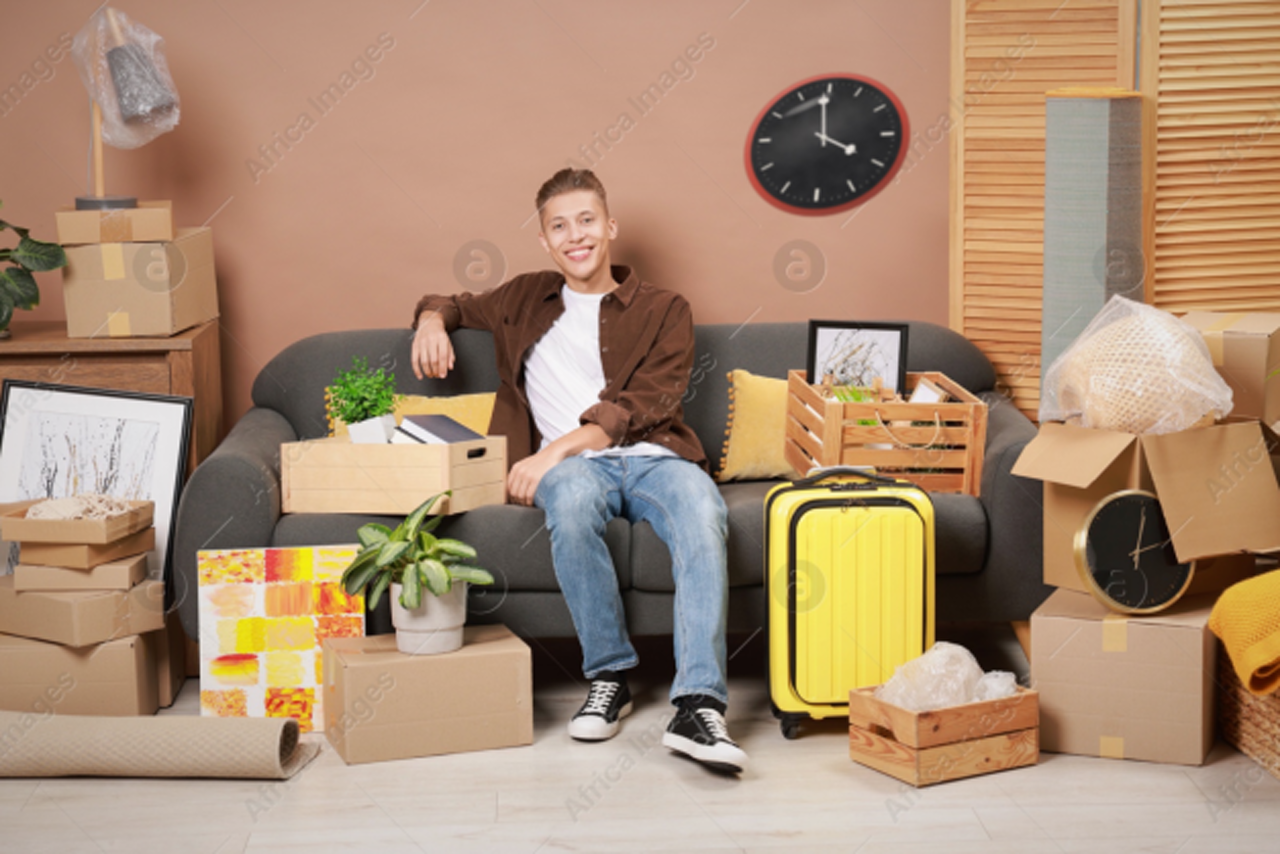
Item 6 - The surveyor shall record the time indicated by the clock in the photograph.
3:59
